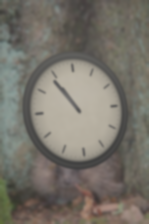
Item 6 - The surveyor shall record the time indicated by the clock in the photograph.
10:54
